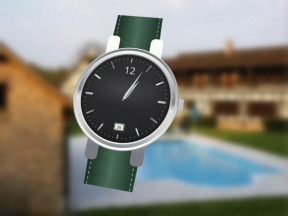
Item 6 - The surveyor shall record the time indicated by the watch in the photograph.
1:04
